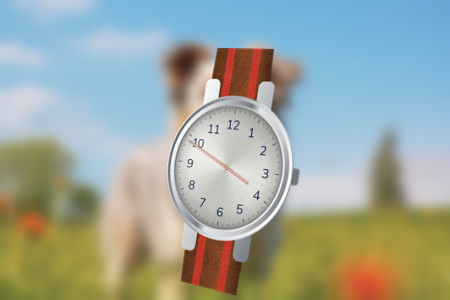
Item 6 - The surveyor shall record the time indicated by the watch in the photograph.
3:49
